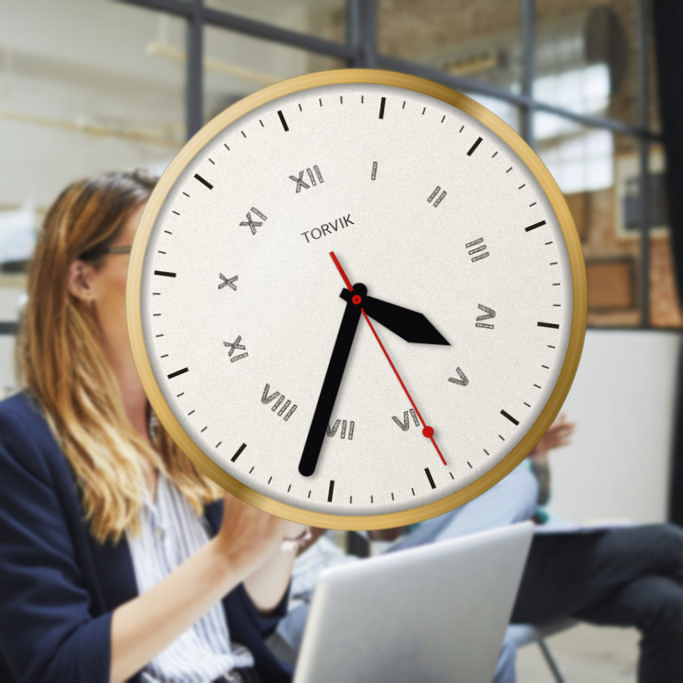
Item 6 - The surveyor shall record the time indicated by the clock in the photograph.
4:36:29
